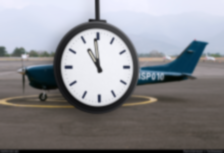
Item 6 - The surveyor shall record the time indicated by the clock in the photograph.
10:59
